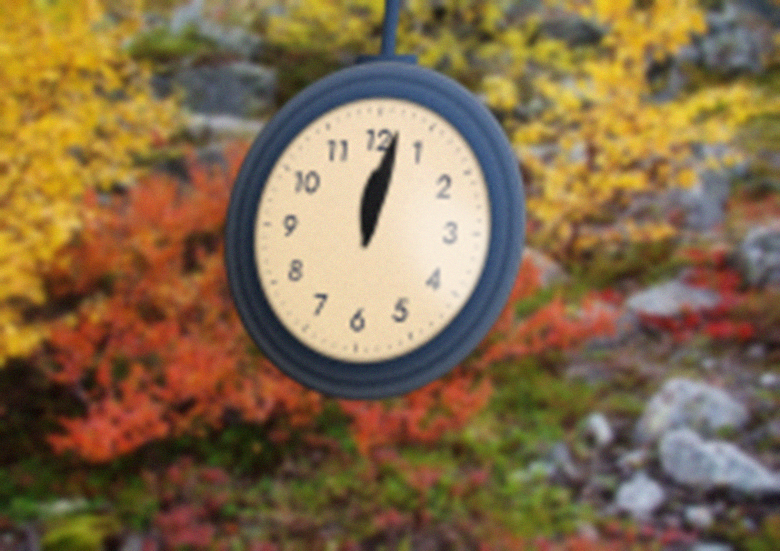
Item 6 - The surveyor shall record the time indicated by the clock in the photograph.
12:02
